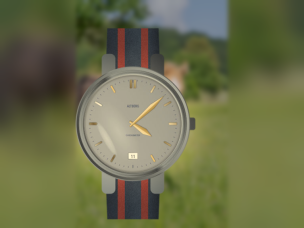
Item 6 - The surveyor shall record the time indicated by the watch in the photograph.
4:08
